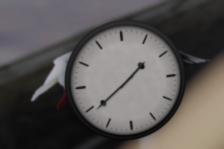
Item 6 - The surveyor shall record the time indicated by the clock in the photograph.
1:39
